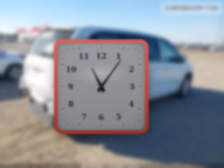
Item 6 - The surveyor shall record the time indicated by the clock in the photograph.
11:06
